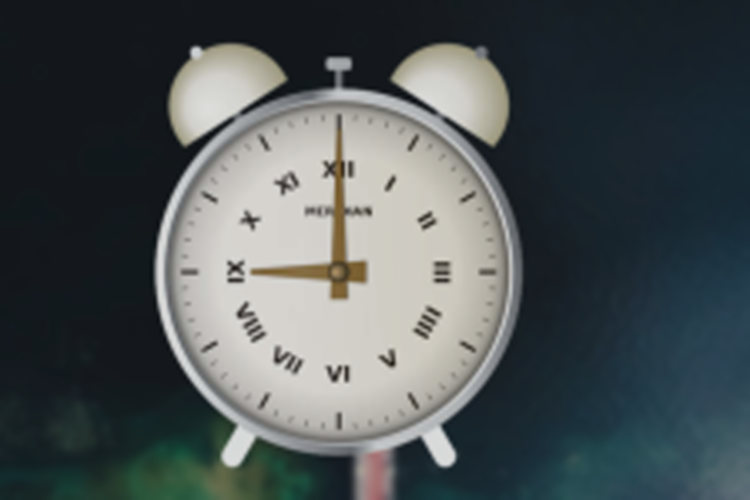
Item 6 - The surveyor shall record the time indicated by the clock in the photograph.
9:00
